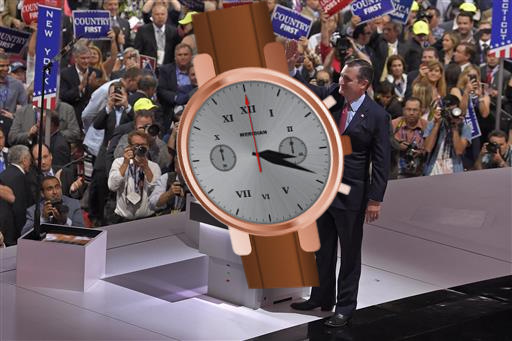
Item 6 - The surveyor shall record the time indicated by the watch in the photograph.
3:19
